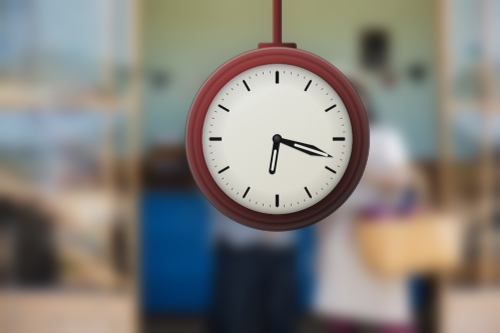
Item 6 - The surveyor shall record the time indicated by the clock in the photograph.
6:18
